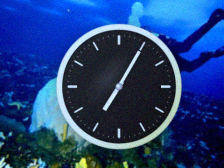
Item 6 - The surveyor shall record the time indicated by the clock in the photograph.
7:05
